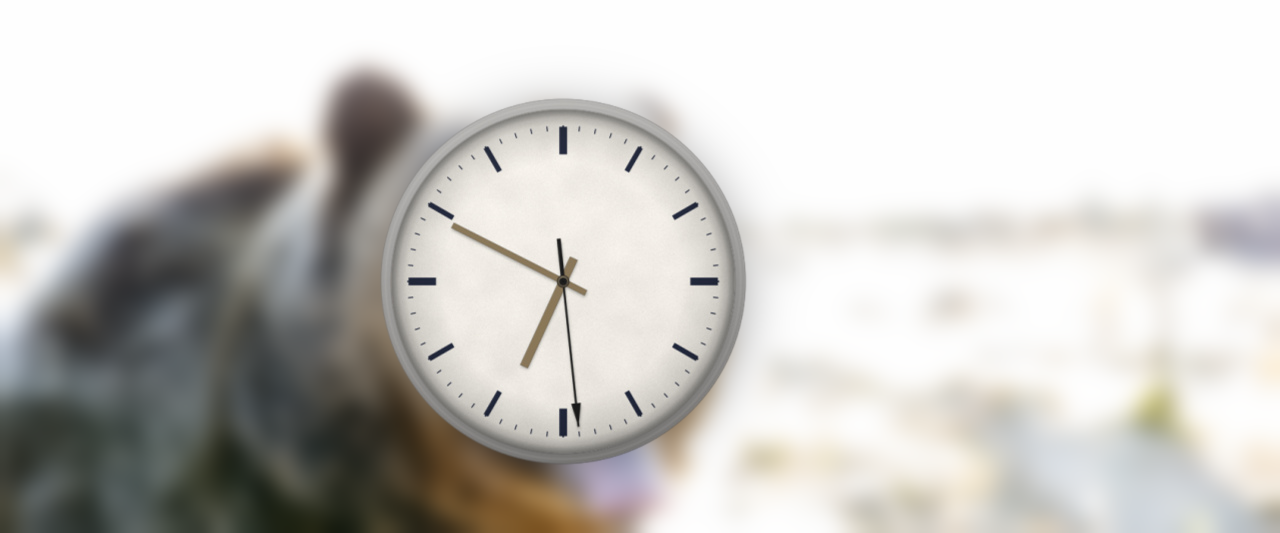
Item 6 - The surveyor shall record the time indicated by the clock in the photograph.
6:49:29
